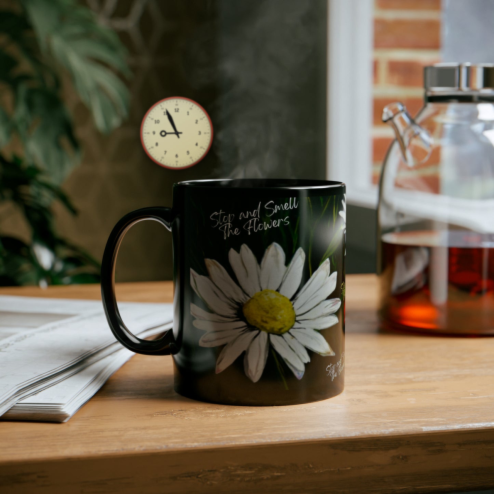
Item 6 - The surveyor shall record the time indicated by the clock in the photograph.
8:56
